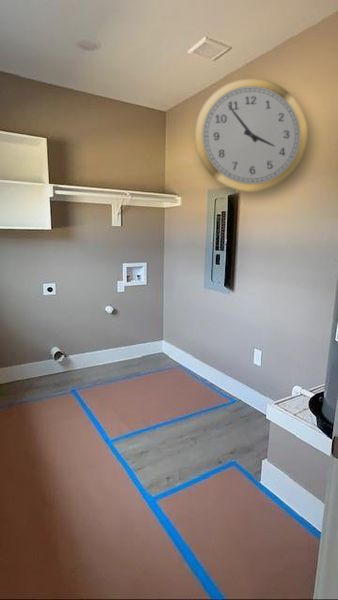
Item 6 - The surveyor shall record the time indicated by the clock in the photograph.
3:54
